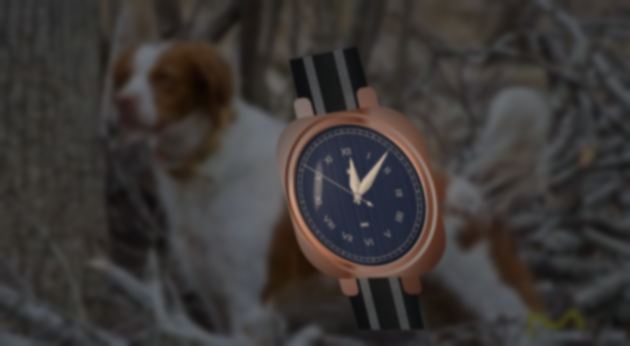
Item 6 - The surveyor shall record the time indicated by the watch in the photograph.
12:07:51
